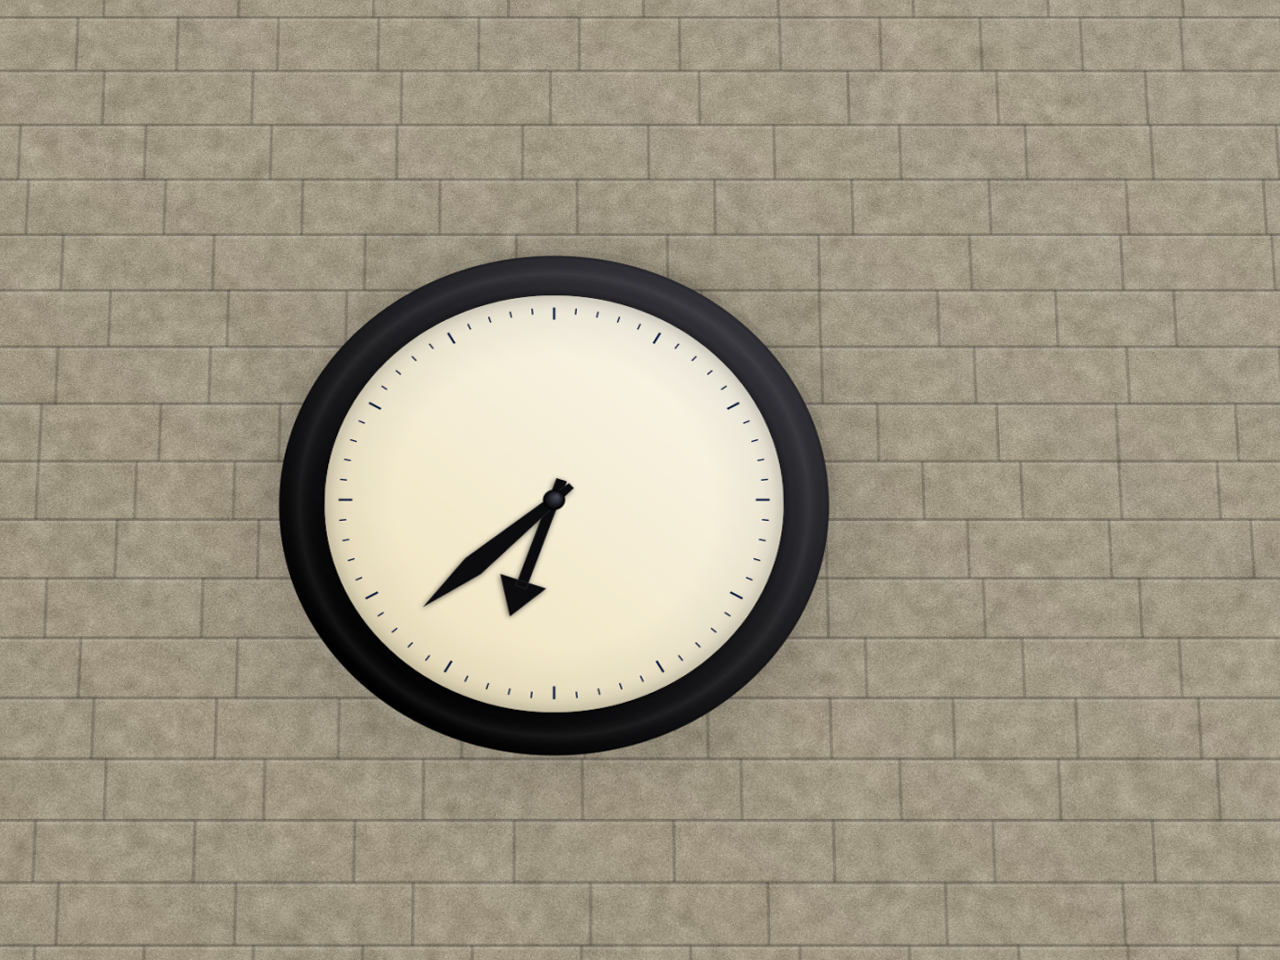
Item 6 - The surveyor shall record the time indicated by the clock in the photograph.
6:38
